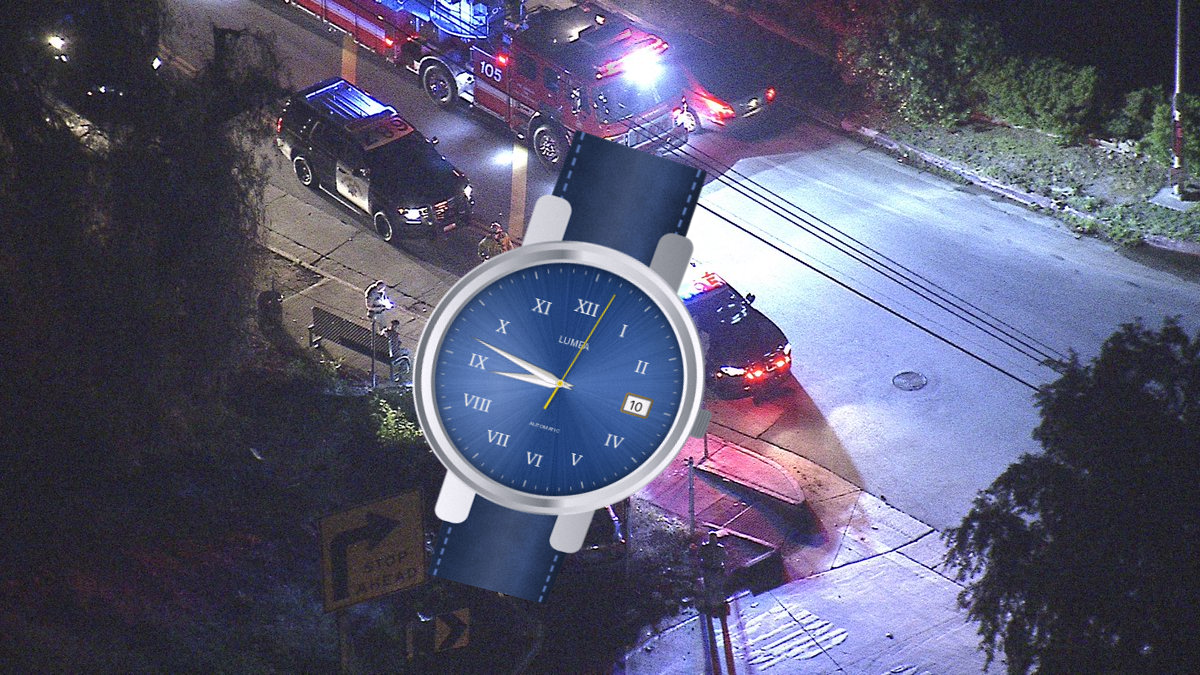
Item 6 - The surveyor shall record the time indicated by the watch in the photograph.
8:47:02
